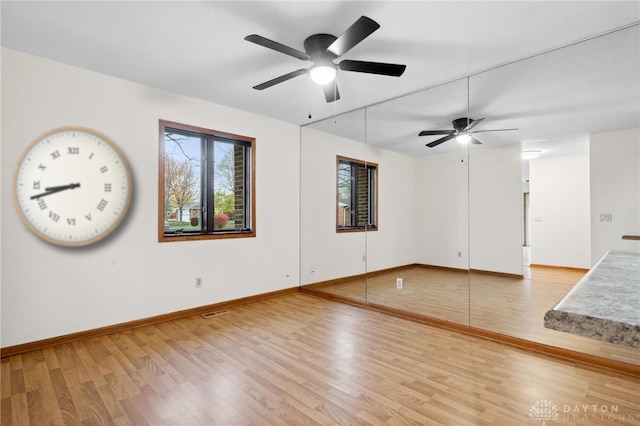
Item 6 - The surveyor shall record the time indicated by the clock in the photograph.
8:42
